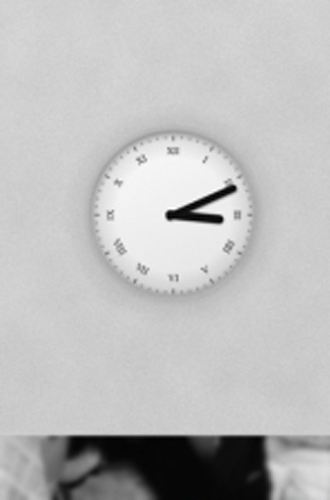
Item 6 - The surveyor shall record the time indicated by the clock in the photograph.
3:11
